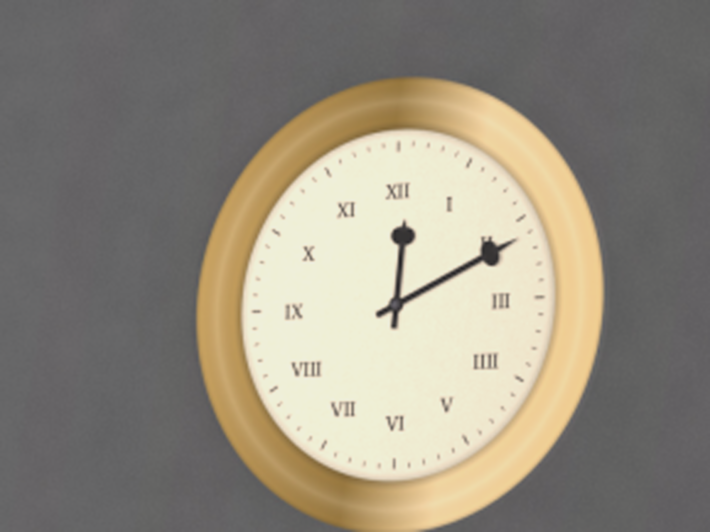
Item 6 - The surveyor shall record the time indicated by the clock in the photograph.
12:11
